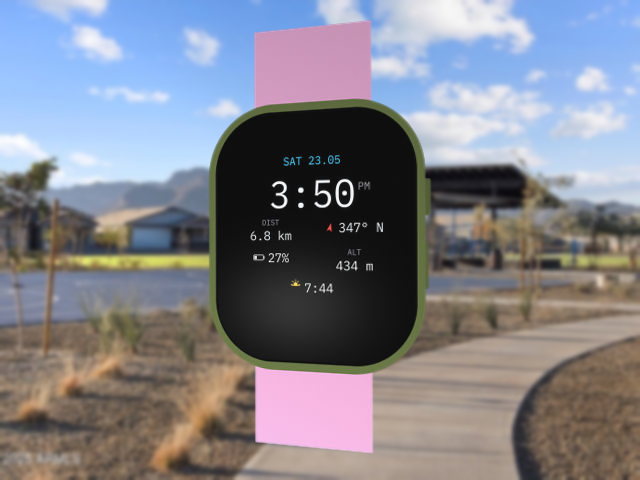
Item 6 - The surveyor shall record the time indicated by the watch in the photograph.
3:50
